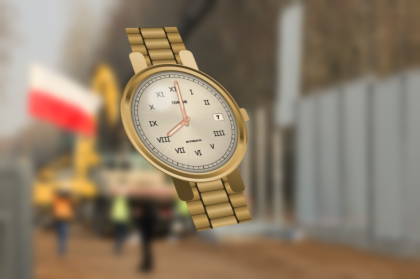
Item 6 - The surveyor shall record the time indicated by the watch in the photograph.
8:01
